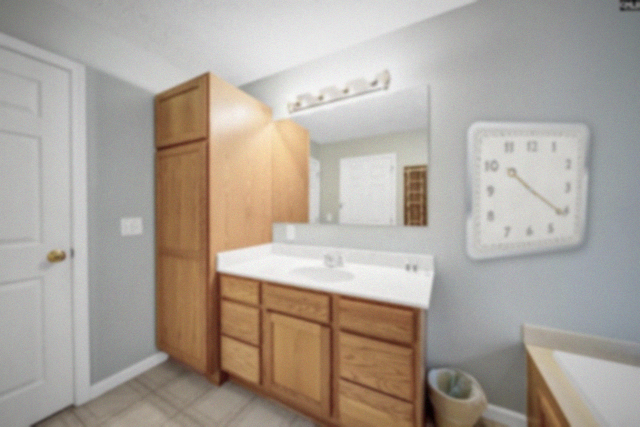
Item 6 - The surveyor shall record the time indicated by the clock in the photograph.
10:21
